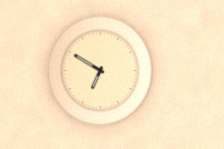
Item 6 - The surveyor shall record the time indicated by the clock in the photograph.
6:50
